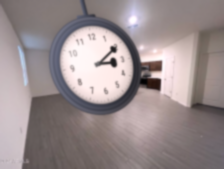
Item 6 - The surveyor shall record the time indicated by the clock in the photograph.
3:10
